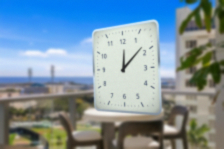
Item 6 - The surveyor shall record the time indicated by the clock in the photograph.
12:08
